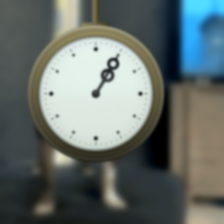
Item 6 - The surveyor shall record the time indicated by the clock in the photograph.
1:05
